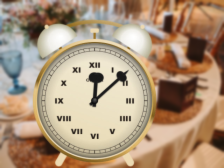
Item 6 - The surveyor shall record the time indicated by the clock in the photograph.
12:08
